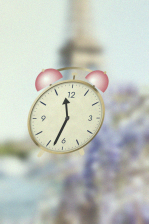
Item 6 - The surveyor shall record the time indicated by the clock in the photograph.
11:33
